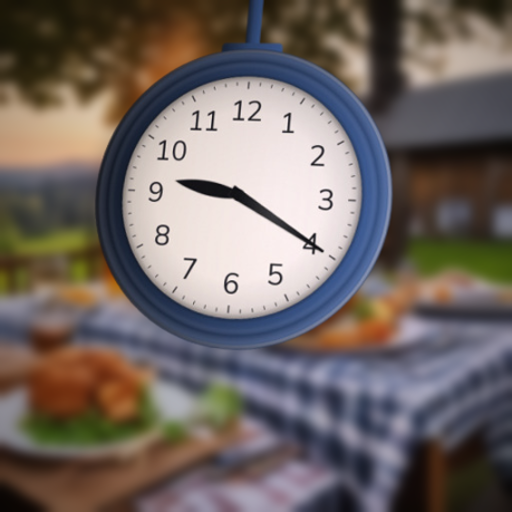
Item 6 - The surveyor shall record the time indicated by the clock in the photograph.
9:20
